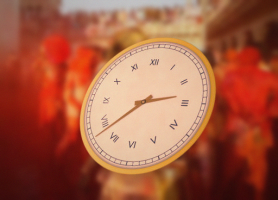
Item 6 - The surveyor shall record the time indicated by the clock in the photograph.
2:38
